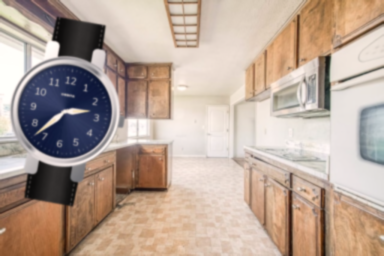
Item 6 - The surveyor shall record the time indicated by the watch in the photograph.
2:37
